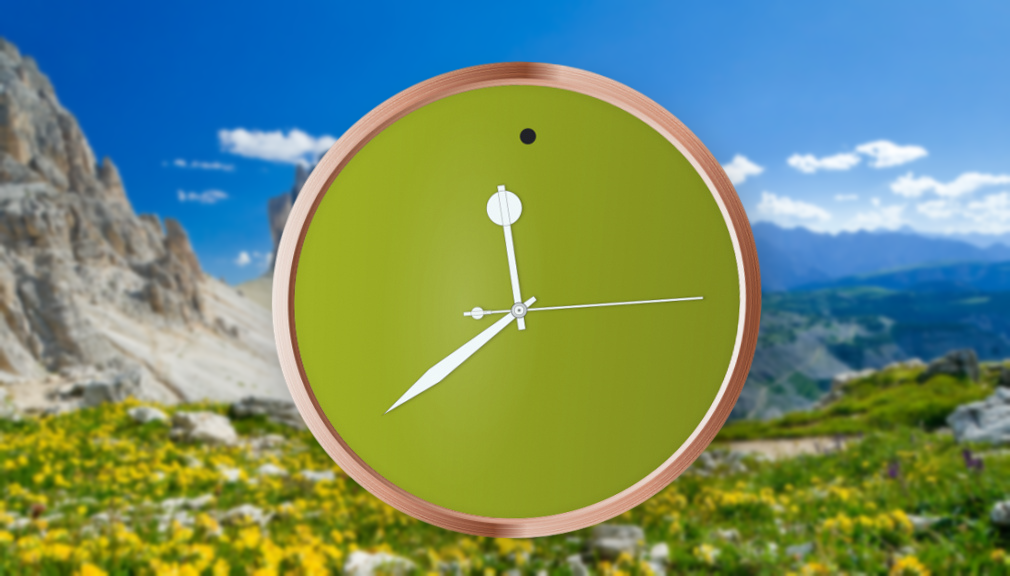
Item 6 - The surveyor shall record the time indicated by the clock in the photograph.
11:38:14
